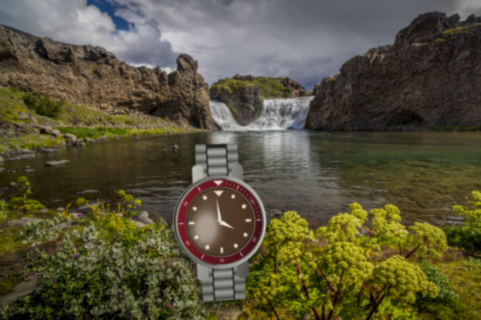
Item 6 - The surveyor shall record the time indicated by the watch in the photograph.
3:59
